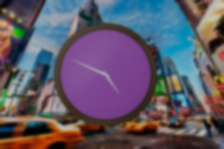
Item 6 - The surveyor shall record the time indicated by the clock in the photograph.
4:49
